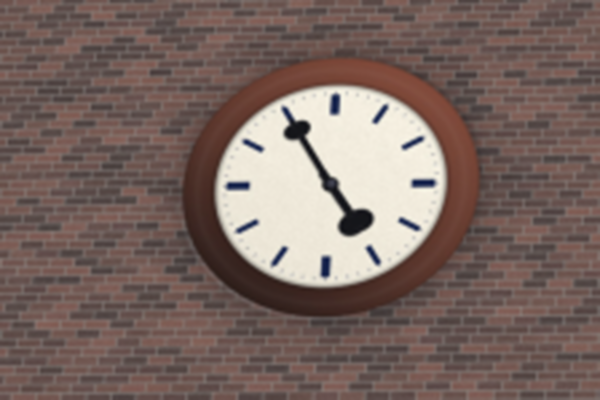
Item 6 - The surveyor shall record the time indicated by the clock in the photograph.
4:55
